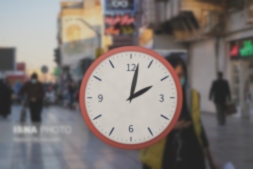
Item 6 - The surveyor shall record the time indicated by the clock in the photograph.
2:02
